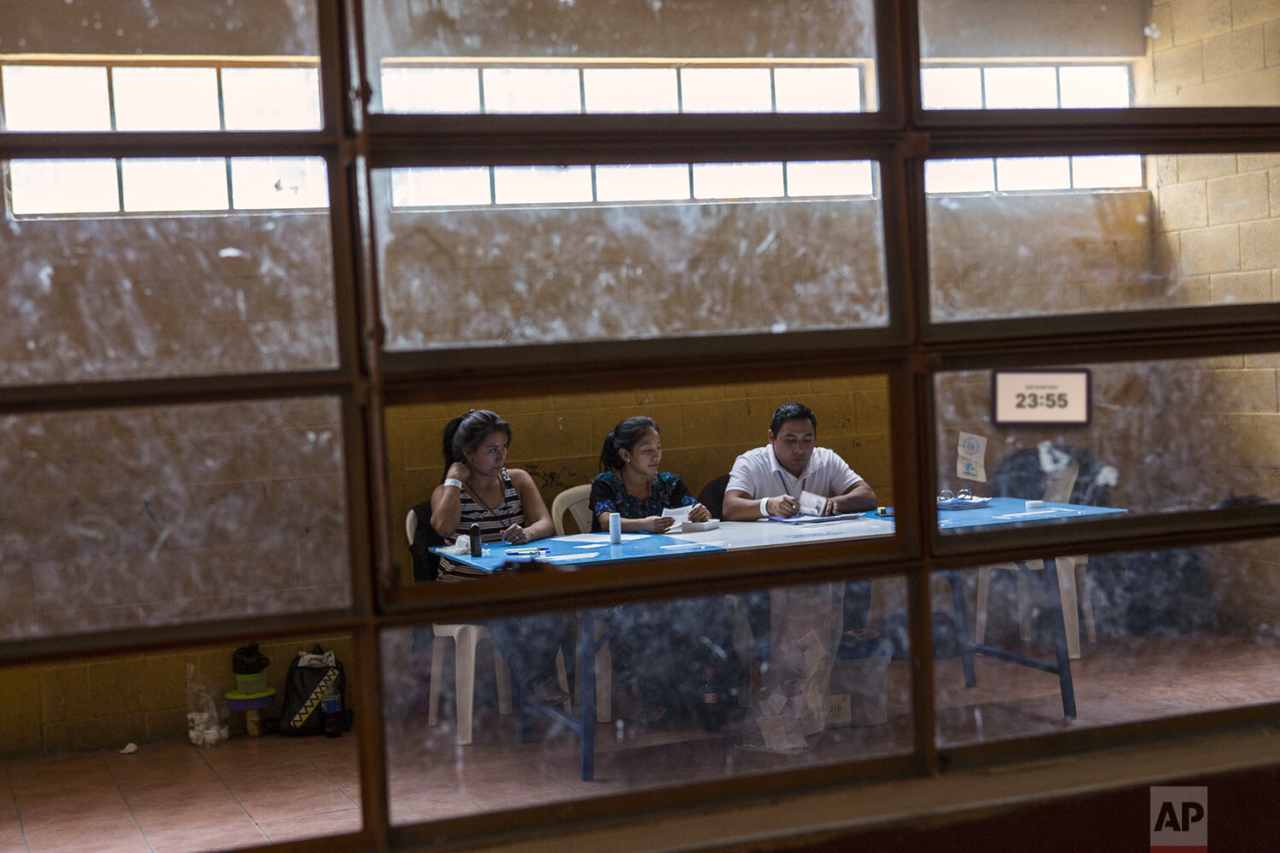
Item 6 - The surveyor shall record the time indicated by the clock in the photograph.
23:55
